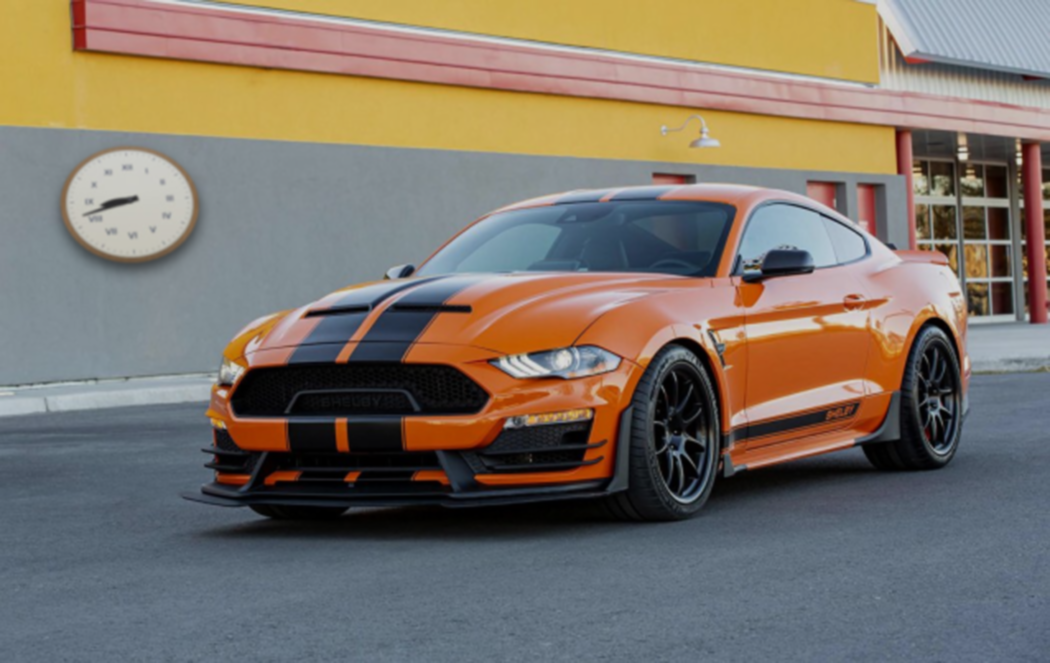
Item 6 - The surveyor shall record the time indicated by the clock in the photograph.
8:42
